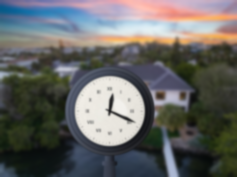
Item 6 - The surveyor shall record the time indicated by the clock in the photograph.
12:19
